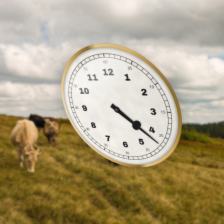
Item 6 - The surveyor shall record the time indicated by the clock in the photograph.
4:22
